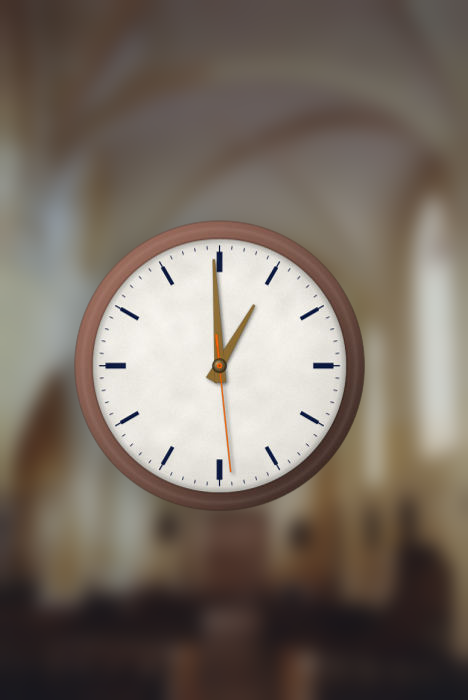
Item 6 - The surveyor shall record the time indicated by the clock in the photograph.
12:59:29
